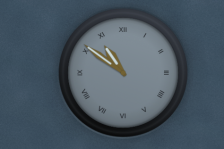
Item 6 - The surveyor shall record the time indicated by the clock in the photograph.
10:51
